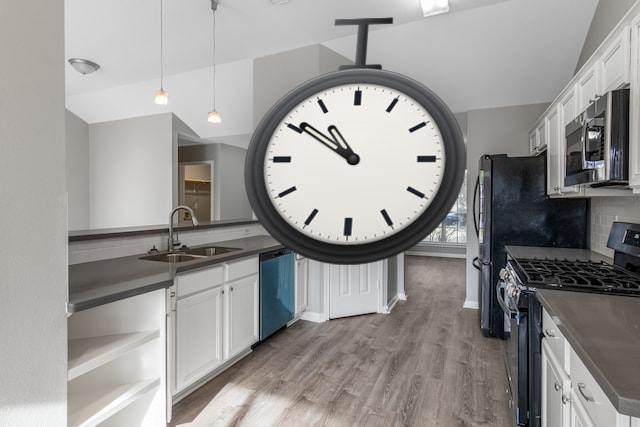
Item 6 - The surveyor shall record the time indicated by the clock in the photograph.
10:51
